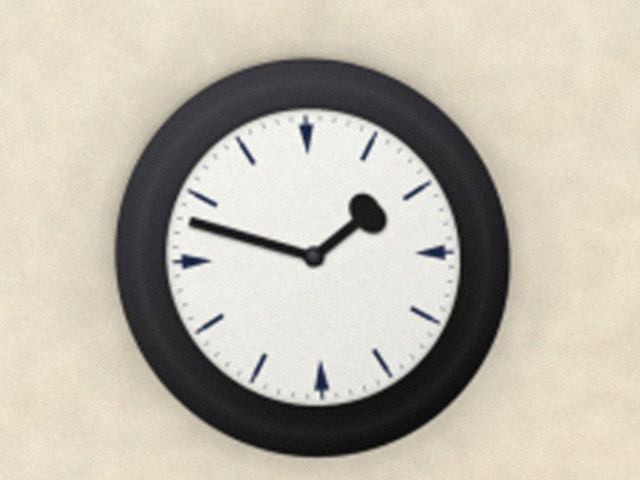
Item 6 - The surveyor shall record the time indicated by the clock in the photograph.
1:48
